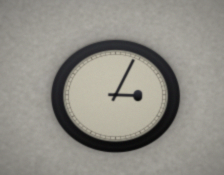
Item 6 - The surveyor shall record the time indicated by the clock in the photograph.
3:04
